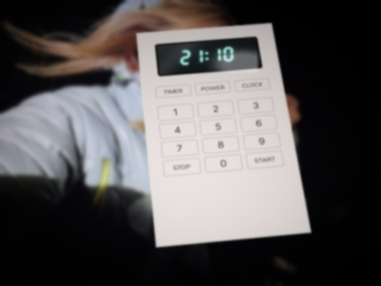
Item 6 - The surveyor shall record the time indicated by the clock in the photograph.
21:10
